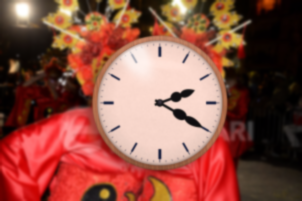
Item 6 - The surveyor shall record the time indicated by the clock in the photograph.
2:20
